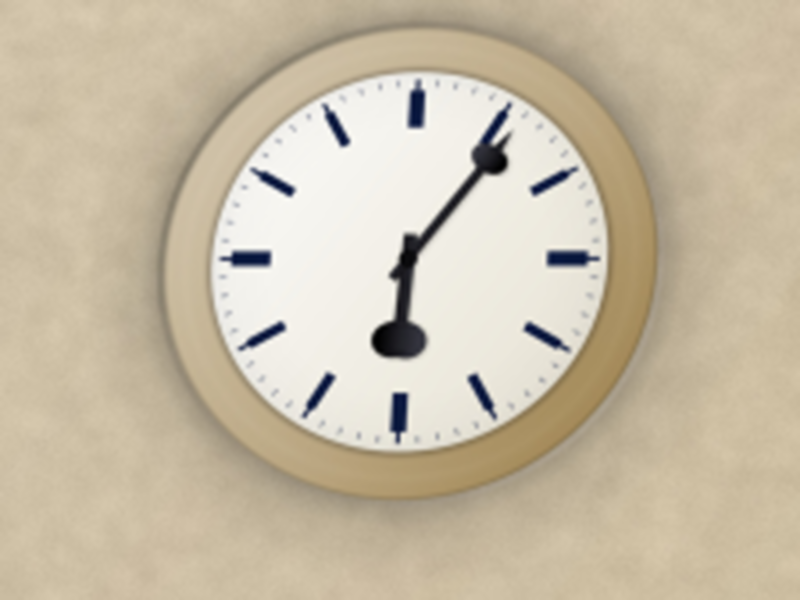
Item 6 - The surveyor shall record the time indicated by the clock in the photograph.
6:06
